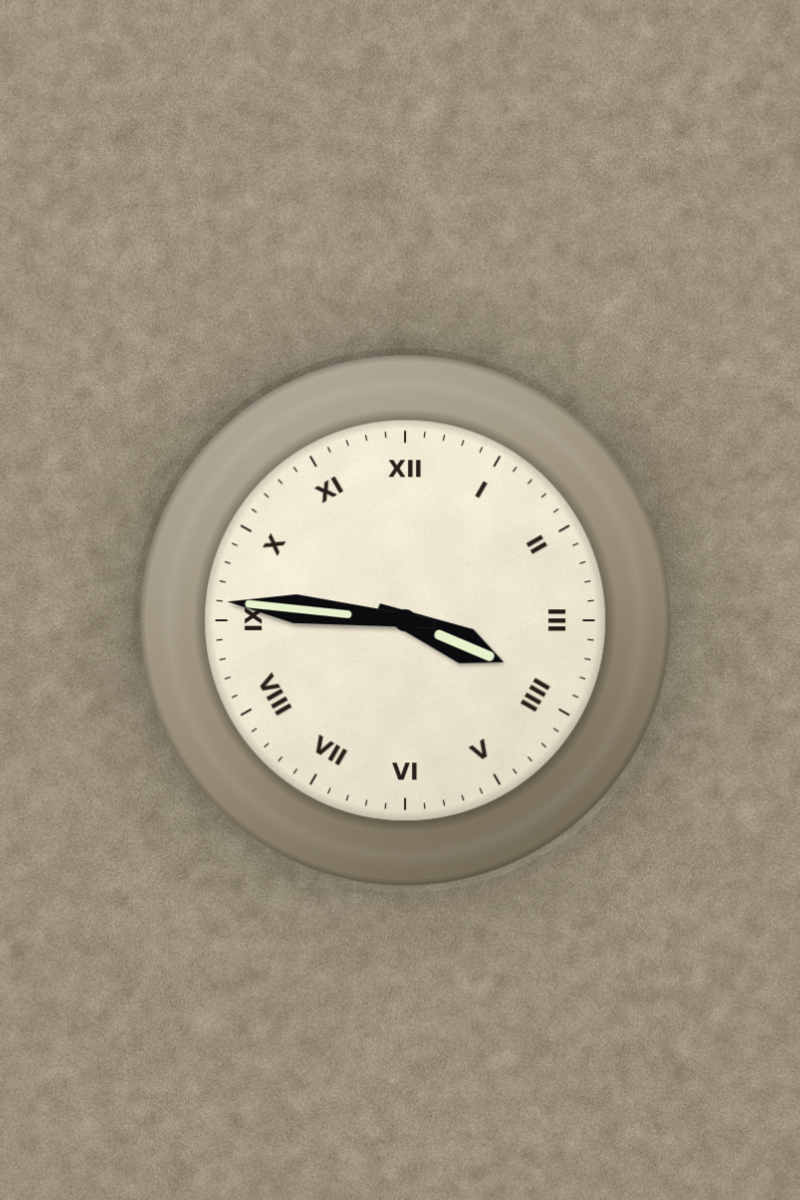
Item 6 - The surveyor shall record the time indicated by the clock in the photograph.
3:46
